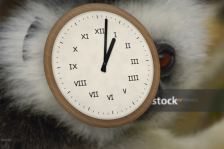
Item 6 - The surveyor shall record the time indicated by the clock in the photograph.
1:02
